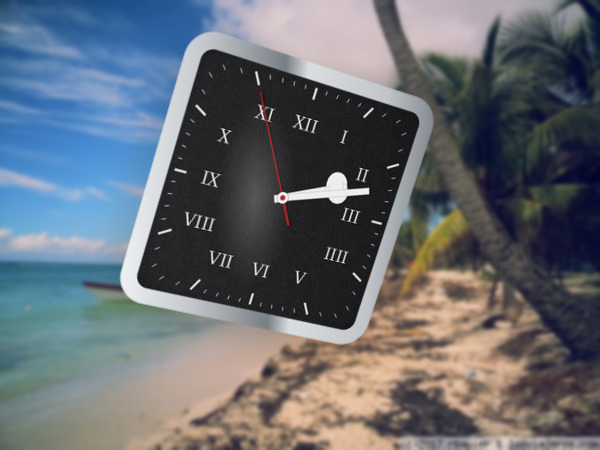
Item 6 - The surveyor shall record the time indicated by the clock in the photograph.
2:11:55
